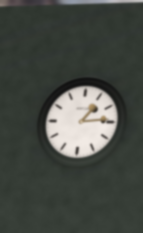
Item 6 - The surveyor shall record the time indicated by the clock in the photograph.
1:14
